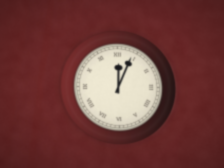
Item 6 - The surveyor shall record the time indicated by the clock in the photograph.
12:04
